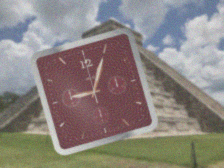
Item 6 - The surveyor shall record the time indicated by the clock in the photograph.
9:05
